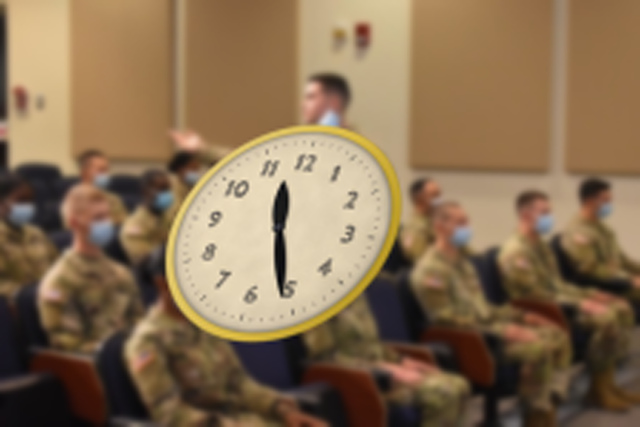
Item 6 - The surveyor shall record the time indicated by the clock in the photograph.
11:26
